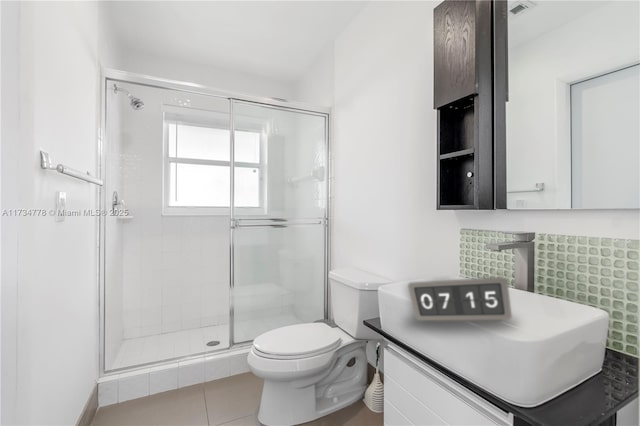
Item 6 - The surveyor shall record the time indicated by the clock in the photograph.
7:15
